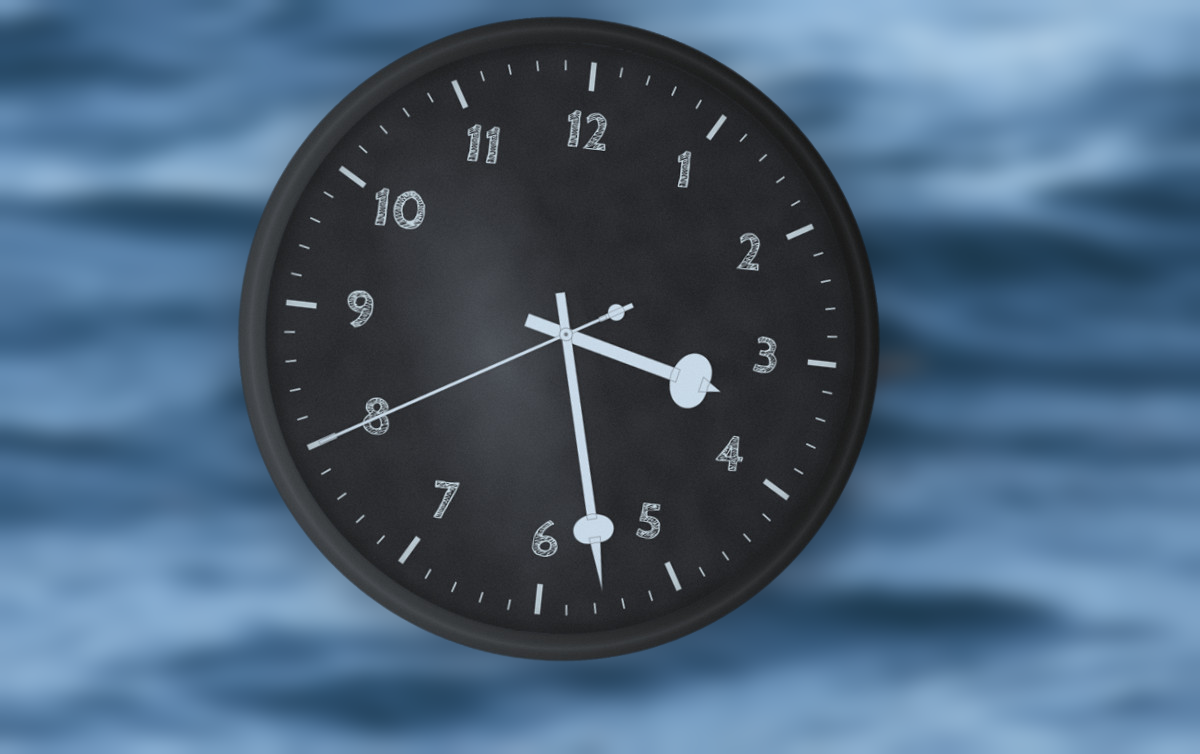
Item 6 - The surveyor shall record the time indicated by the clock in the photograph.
3:27:40
